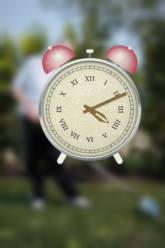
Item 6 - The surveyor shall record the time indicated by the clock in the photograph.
4:11
